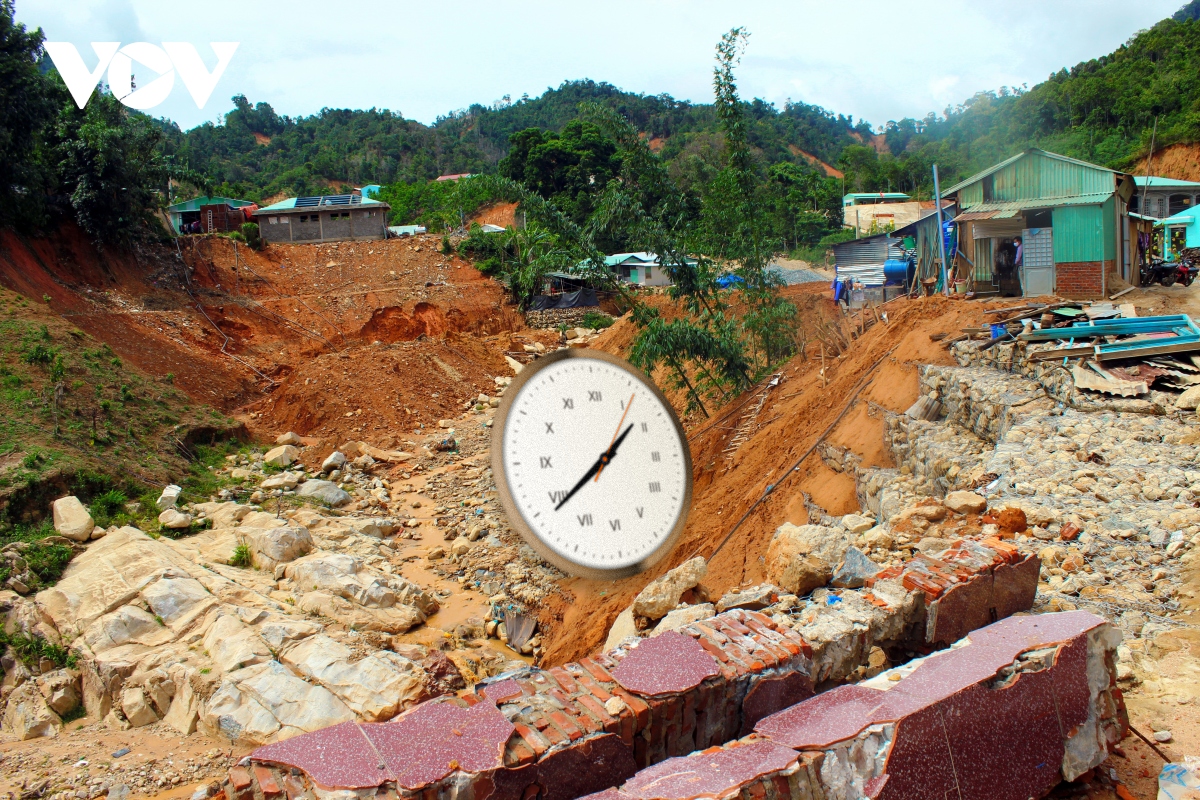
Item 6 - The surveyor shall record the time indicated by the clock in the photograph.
1:39:06
